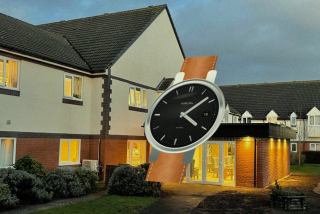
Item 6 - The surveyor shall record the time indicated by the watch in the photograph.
4:08
